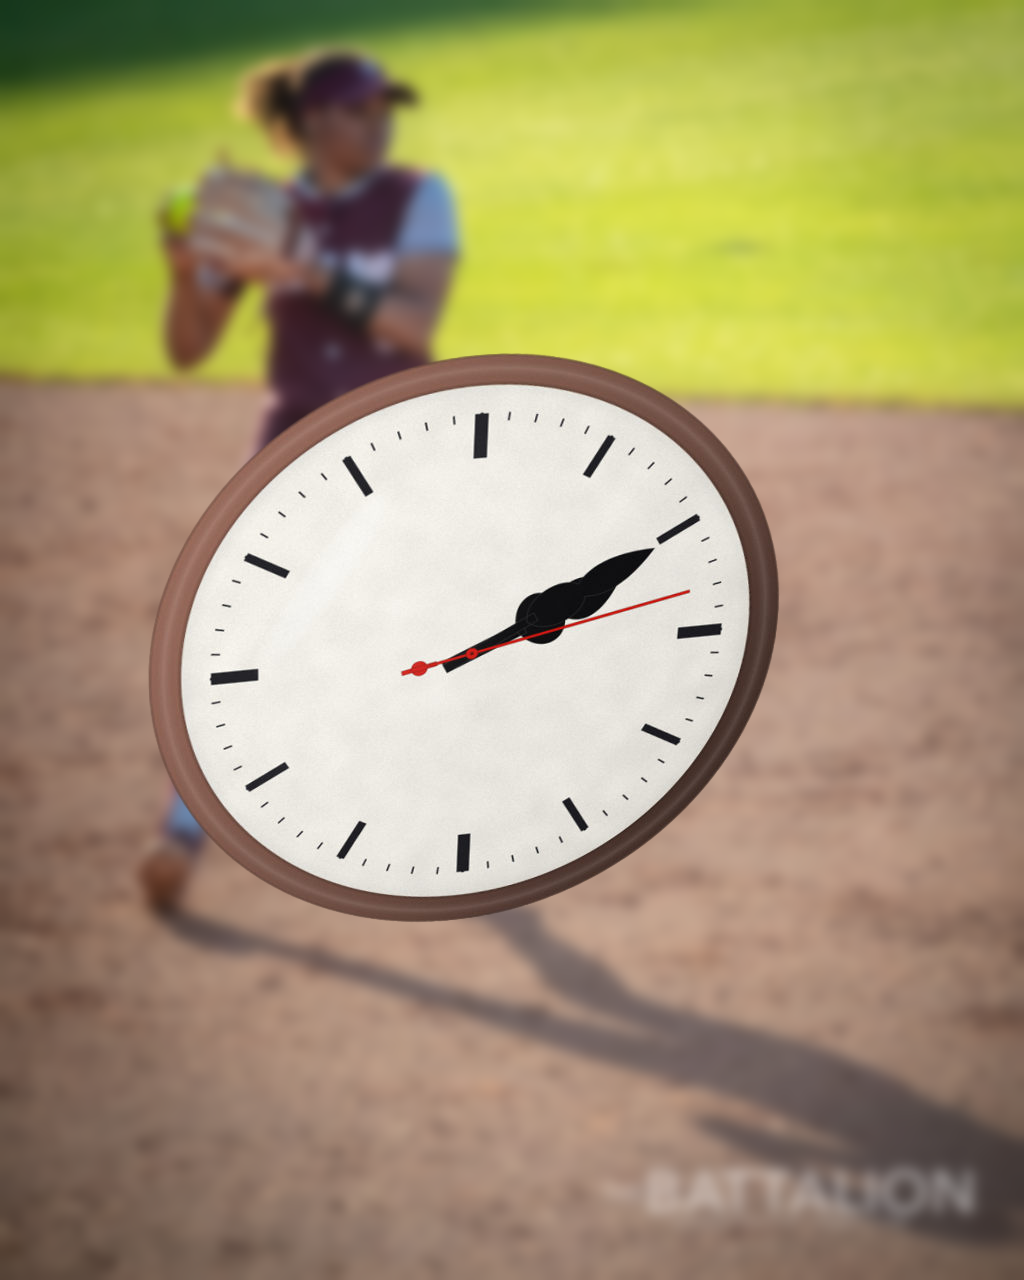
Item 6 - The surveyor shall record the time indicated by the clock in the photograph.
2:10:13
